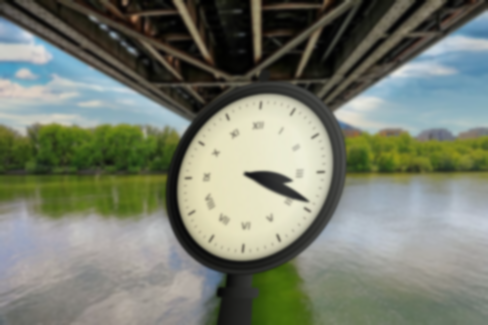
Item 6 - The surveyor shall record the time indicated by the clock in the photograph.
3:19
